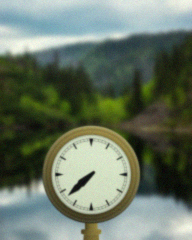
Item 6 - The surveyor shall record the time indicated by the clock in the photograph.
7:38
